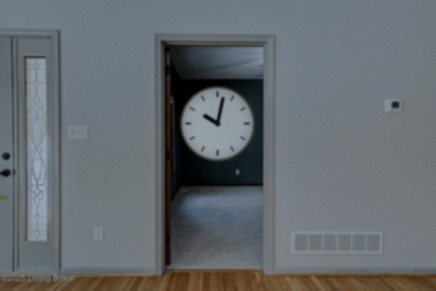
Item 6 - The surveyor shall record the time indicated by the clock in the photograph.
10:02
